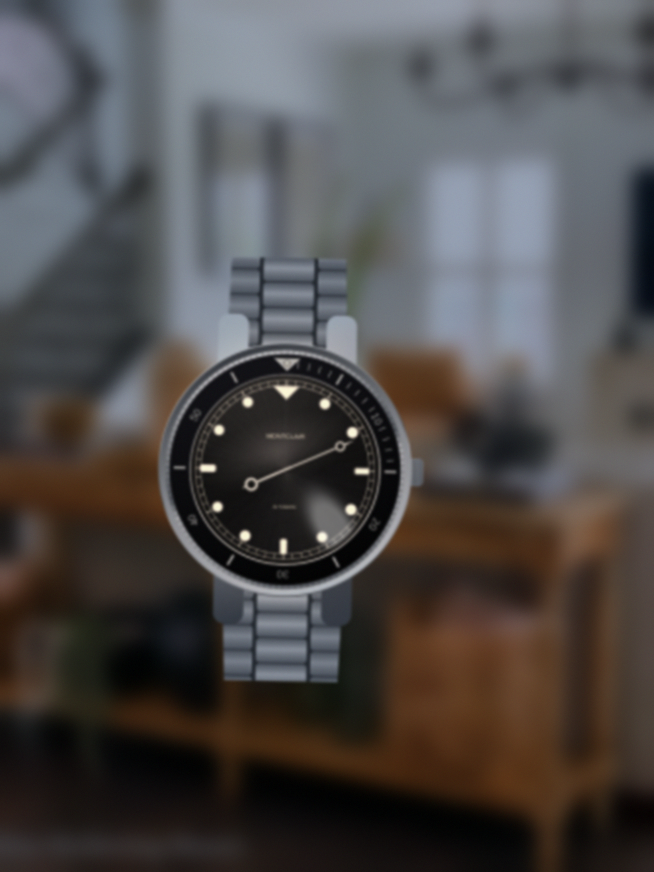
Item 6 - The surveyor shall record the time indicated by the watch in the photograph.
8:11
